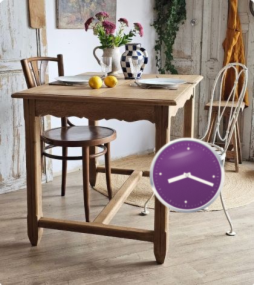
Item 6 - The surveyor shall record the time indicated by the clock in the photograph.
8:18
